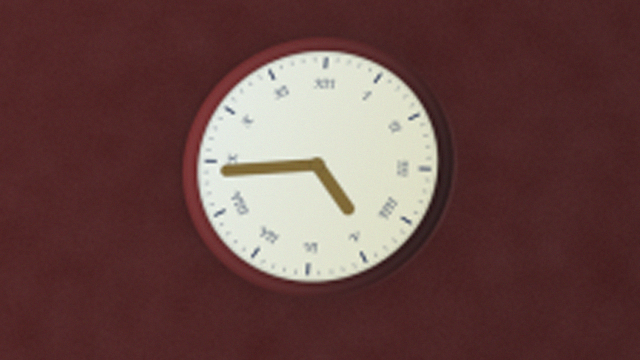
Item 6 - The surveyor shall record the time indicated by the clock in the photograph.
4:44
